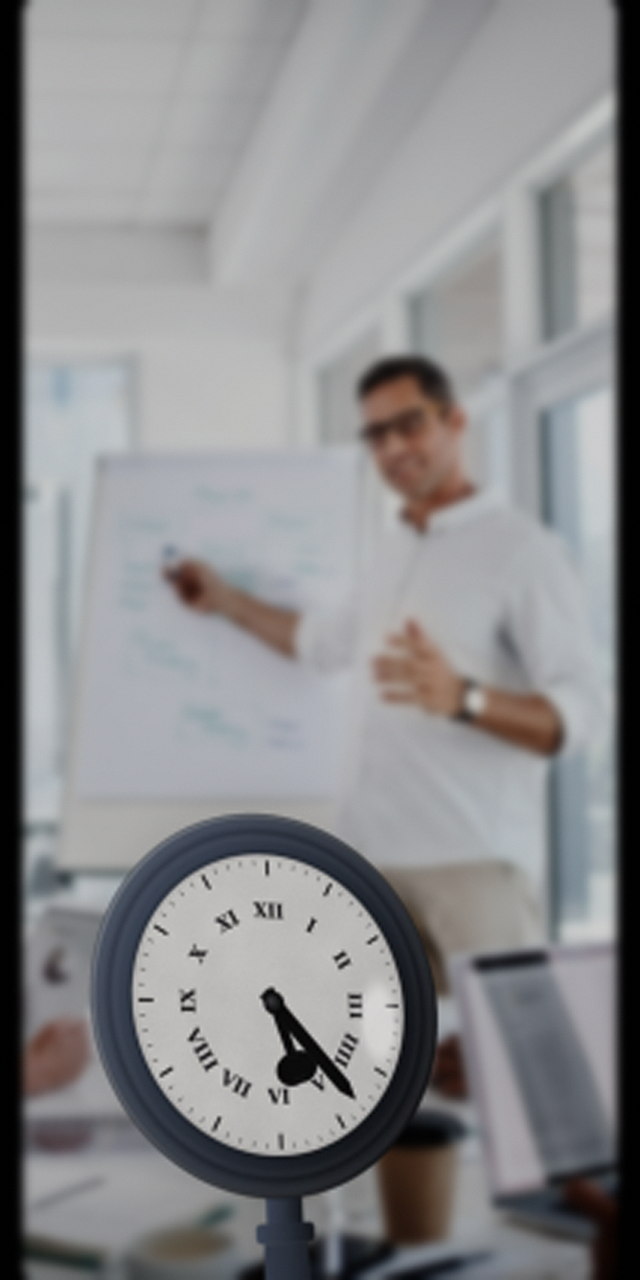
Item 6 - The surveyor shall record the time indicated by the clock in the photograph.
5:23
